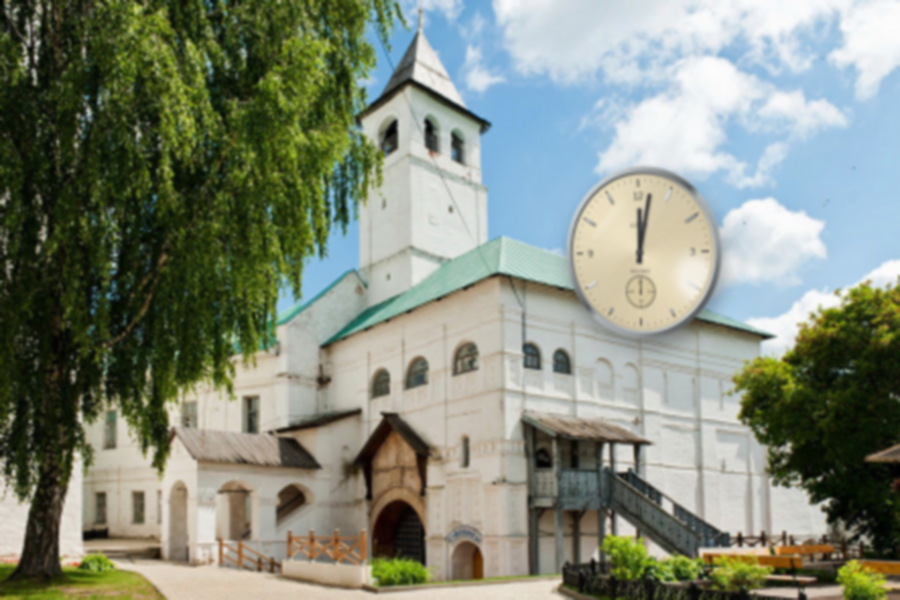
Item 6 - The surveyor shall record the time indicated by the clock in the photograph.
12:02
